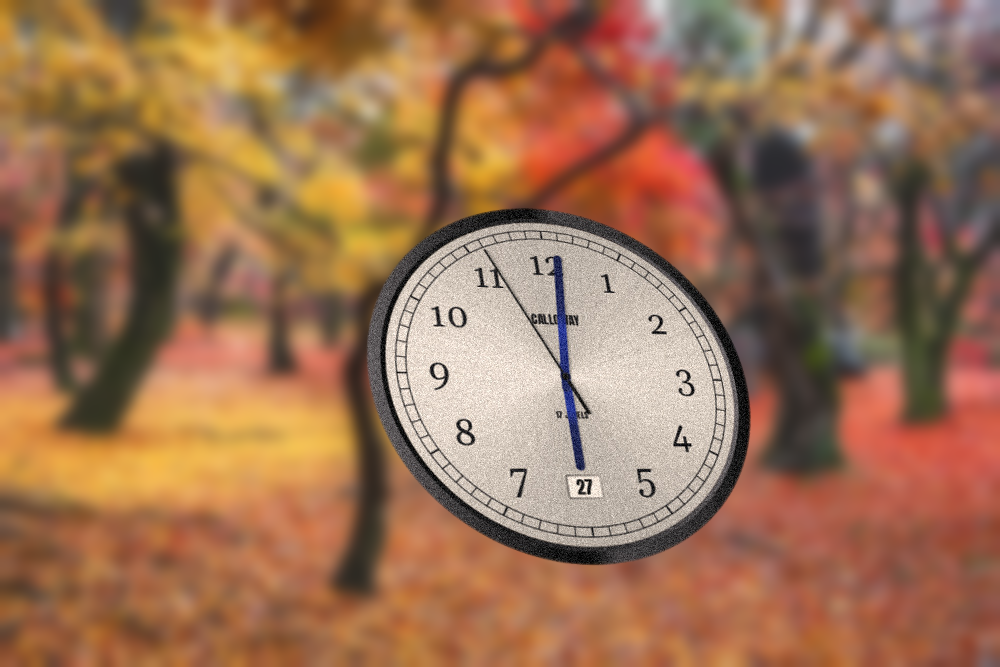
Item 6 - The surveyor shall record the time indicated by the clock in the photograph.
6:00:56
